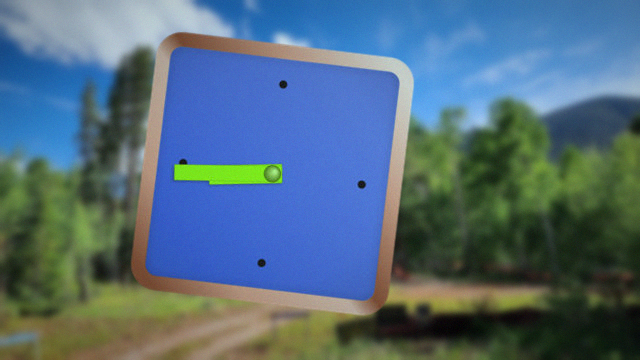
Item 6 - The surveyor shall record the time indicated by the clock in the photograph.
8:44
